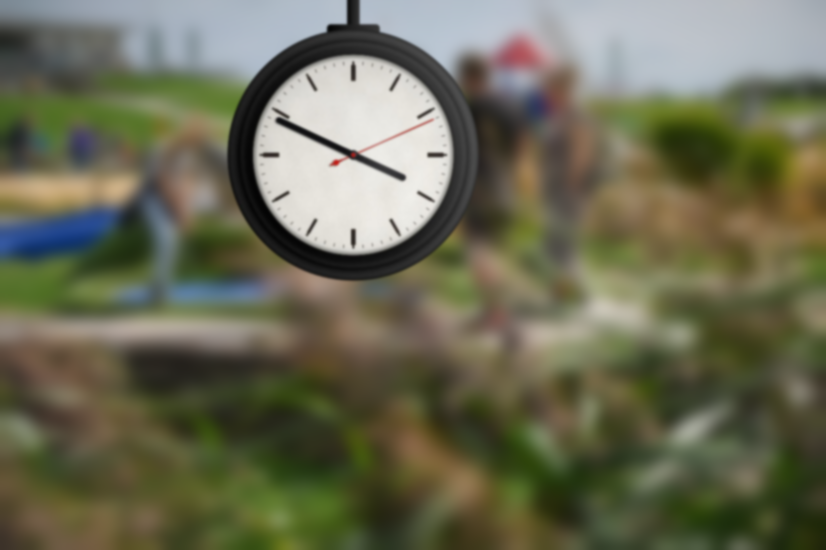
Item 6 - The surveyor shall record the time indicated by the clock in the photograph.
3:49:11
